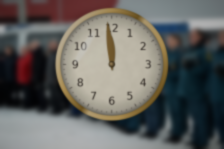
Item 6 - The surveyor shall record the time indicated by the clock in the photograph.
11:59
